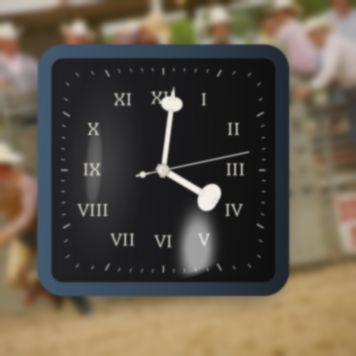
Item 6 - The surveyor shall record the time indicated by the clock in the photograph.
4:01:13
